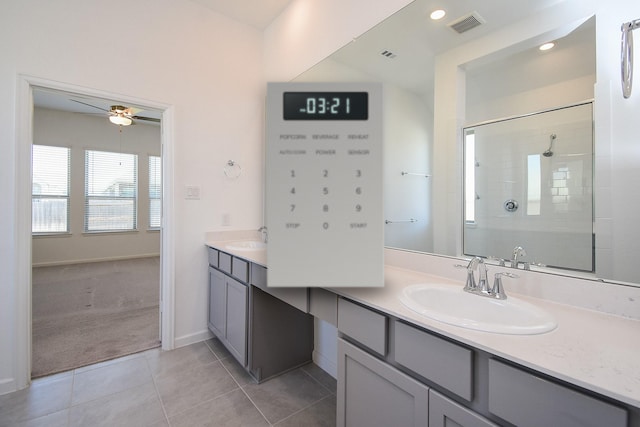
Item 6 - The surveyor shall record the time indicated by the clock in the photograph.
3:21
